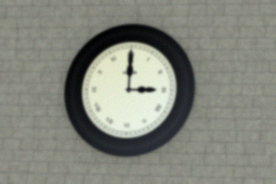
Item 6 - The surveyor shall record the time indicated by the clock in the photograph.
3:00
